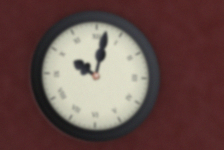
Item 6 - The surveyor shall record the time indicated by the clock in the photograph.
10:02
